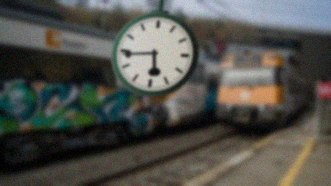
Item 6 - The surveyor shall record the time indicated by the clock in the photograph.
5:44
